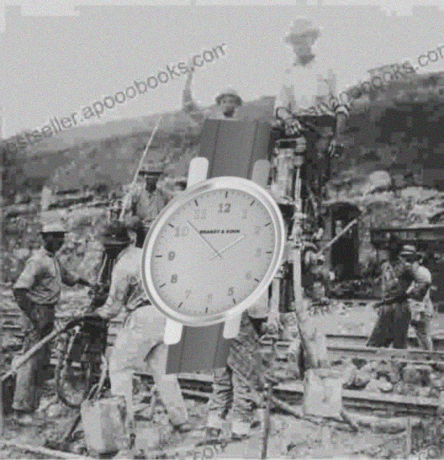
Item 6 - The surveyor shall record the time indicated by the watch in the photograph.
1:52
